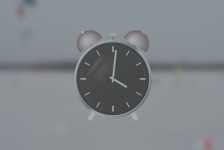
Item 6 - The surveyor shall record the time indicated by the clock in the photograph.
4:01
